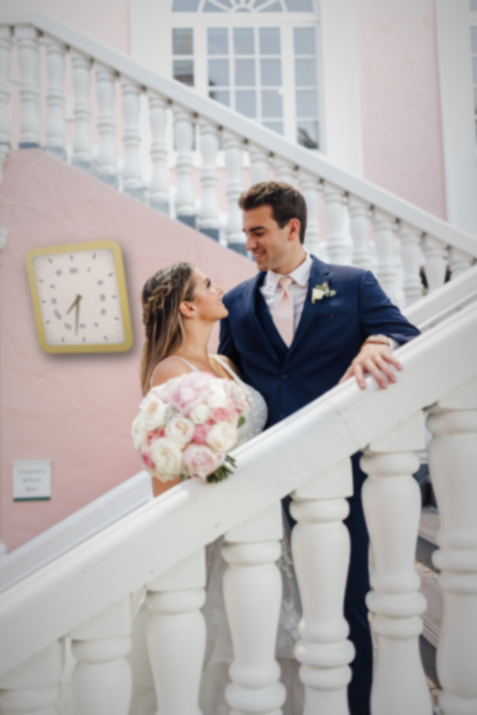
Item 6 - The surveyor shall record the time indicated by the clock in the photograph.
7:32
